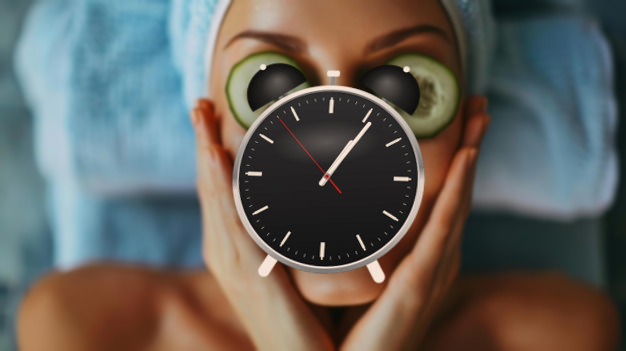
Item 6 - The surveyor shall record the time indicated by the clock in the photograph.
1:05:53
